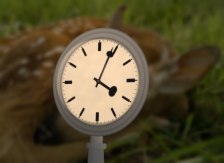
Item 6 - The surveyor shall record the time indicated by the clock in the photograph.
4:04
